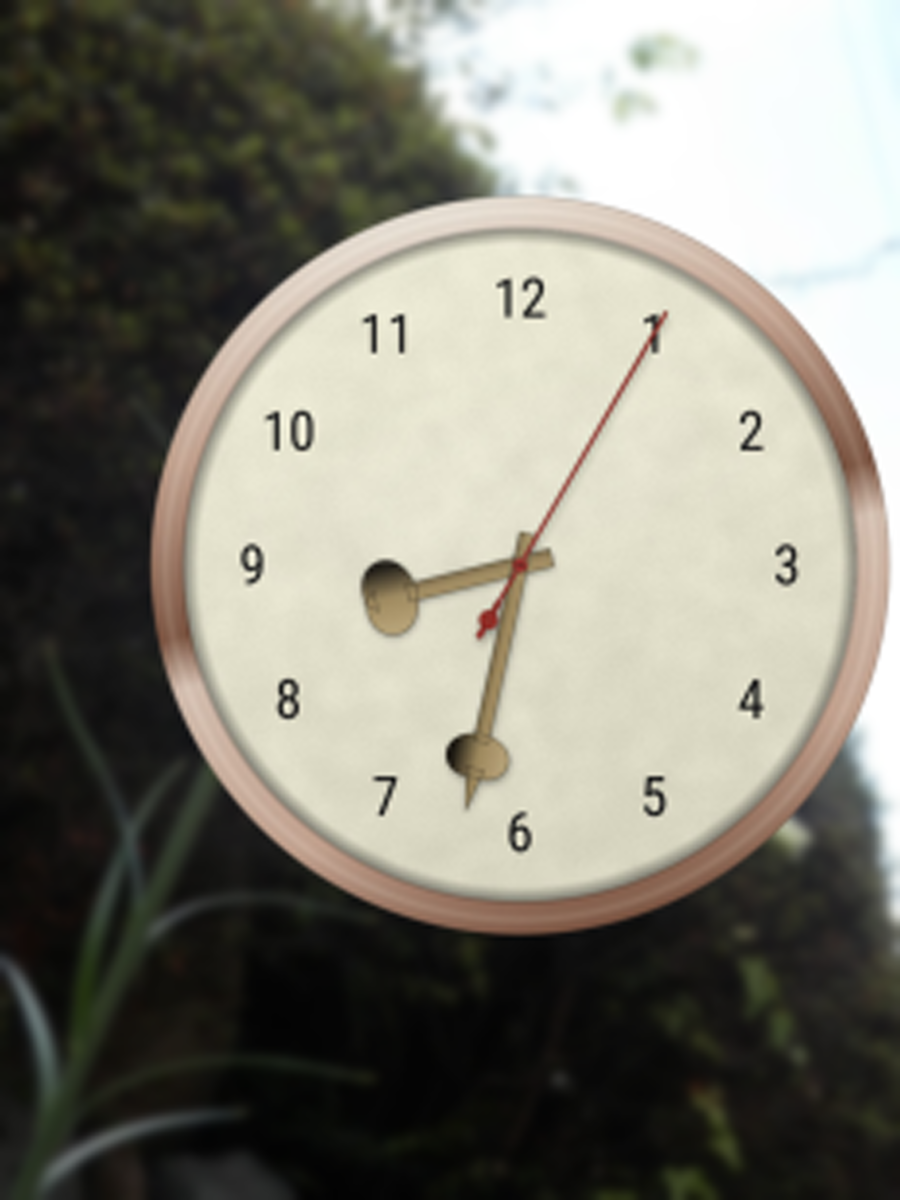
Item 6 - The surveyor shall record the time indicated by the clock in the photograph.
8:32:05
